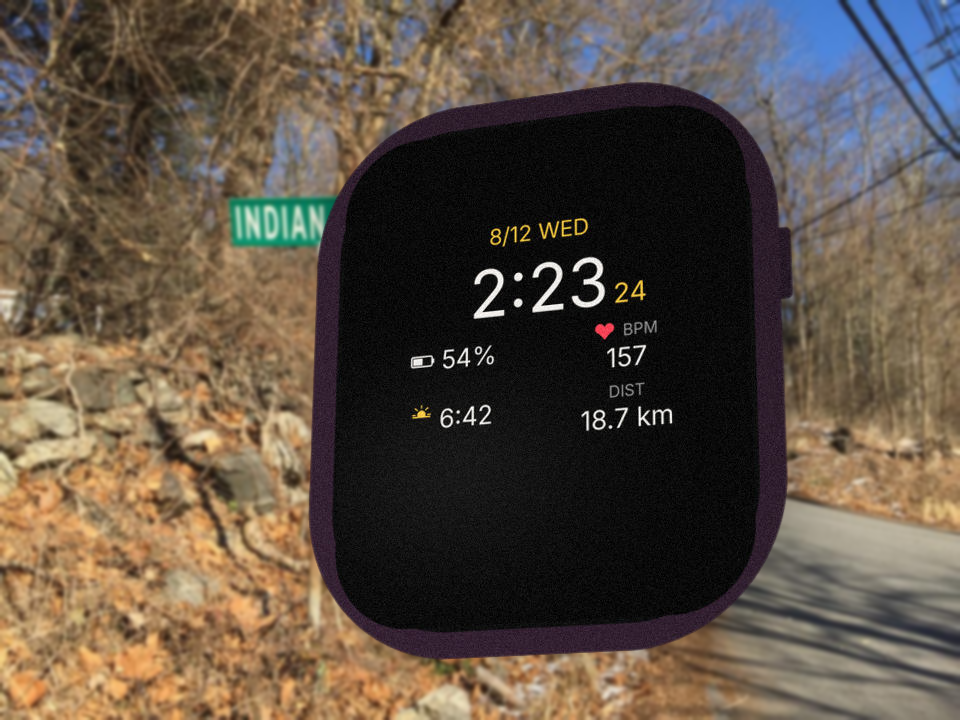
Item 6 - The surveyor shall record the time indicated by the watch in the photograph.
2:23:24
